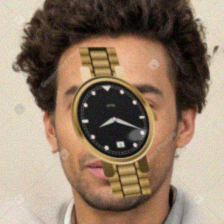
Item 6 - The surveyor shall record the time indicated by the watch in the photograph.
8:19
